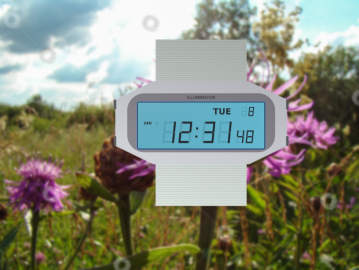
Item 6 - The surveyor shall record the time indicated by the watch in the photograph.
12:31:48
